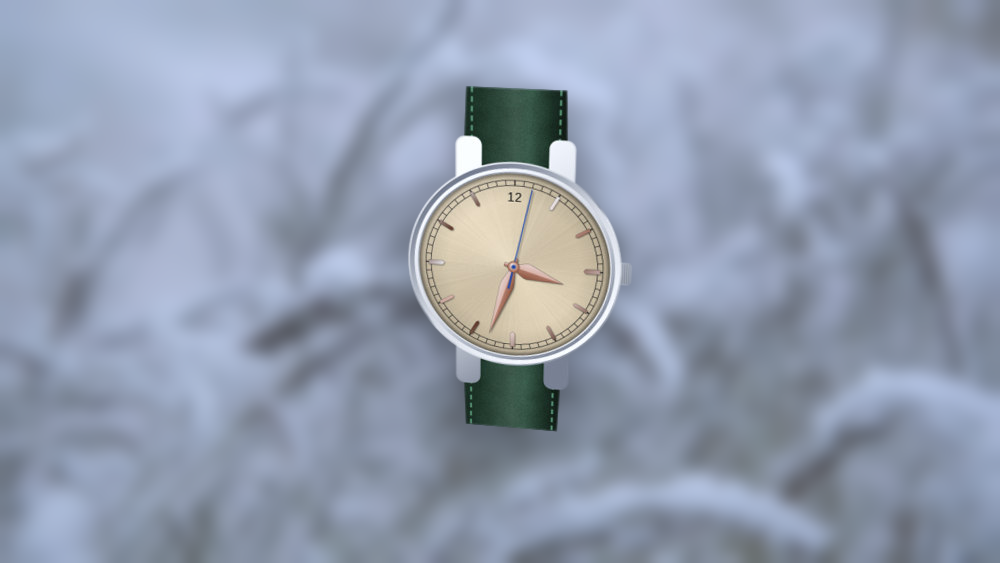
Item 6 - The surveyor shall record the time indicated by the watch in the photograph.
3:33:02
